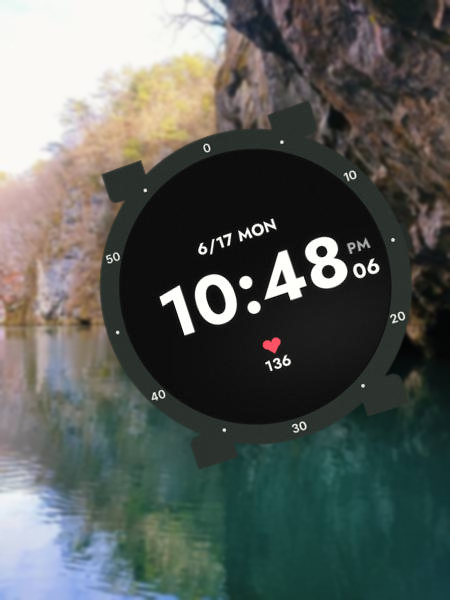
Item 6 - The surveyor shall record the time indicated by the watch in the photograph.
10:48:06
